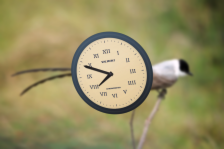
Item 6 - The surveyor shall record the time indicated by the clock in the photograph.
7:49
